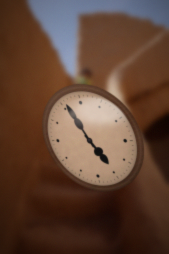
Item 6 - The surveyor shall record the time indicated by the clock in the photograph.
4:56
